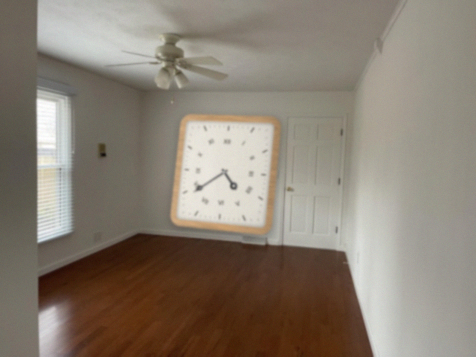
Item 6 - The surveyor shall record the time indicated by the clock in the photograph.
4:39
